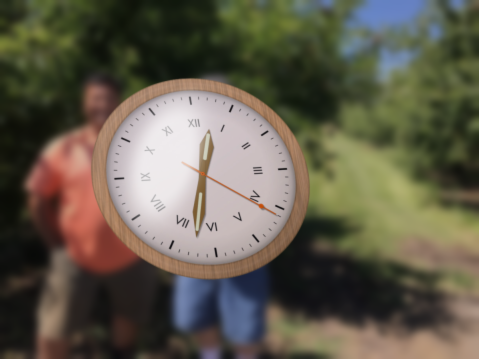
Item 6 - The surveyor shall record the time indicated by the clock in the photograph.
12:32:21
